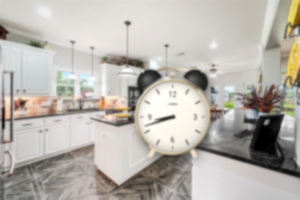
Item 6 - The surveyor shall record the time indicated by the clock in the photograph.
8:42
